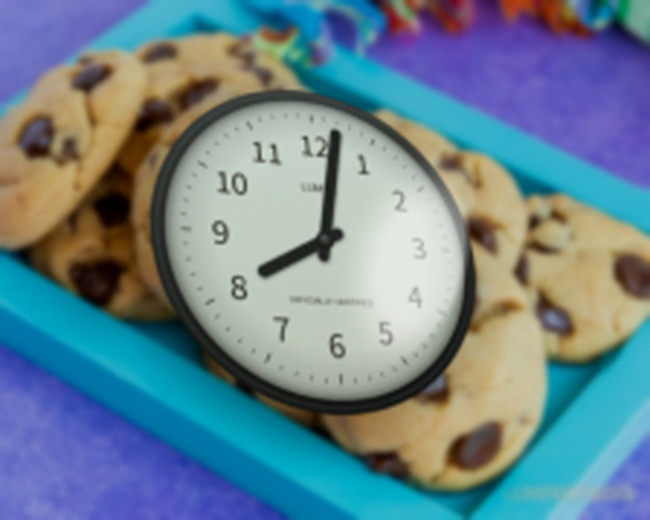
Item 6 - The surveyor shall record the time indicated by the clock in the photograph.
8:02
